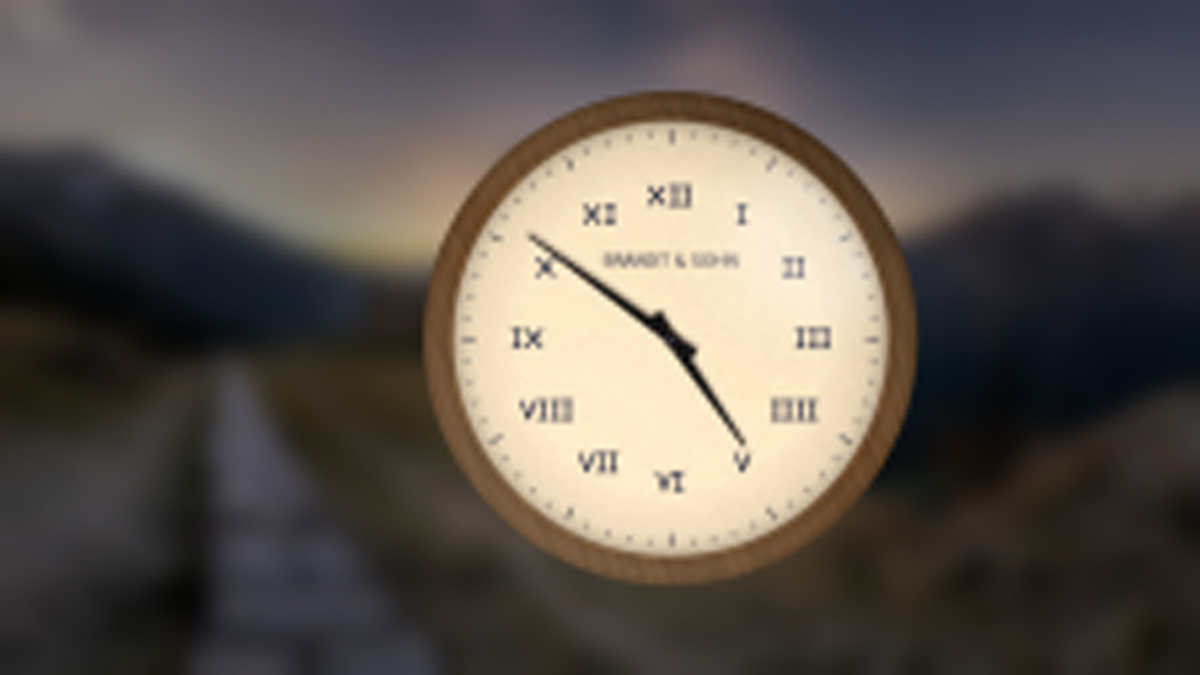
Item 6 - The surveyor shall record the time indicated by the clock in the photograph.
4:51
